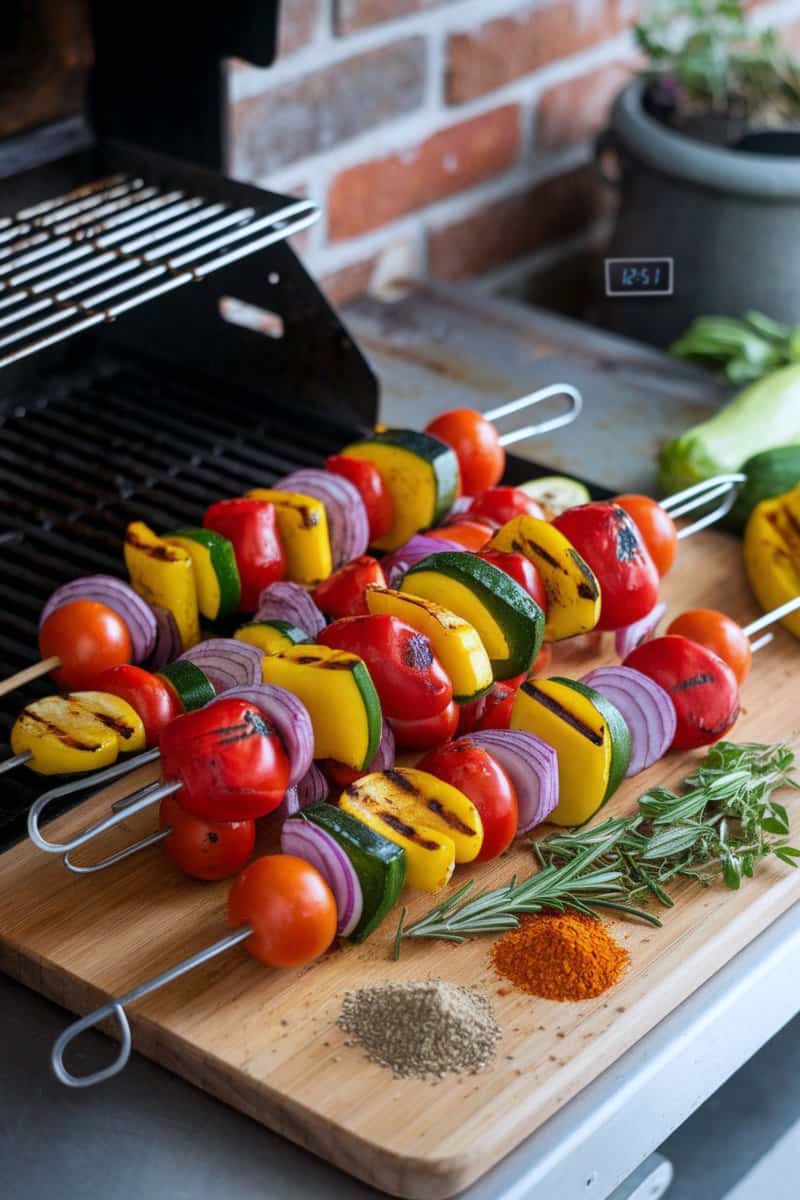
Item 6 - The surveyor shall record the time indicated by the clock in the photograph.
12:51
